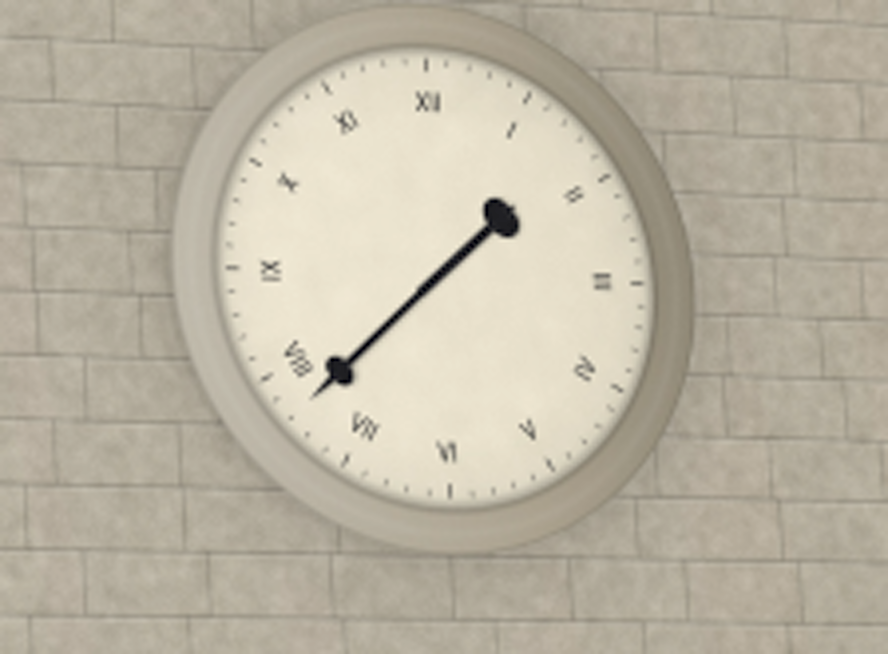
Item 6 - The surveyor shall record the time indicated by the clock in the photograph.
1:38
